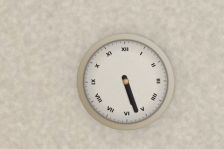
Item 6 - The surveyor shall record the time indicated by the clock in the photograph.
5:27
